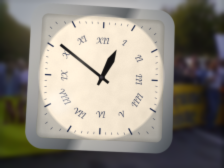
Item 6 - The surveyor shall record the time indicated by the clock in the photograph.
12:51
